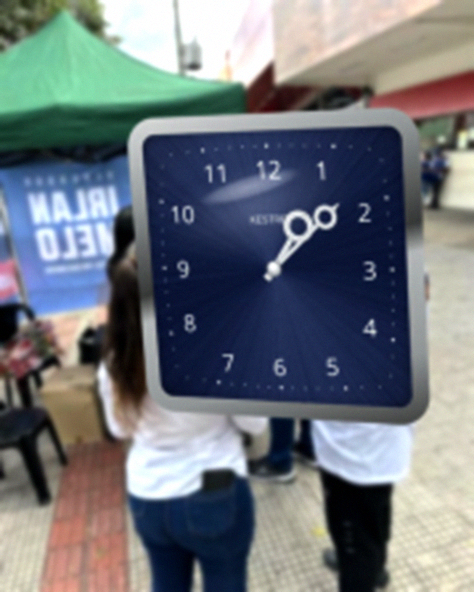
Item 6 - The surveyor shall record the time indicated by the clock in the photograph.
1:08
